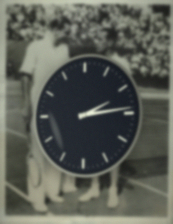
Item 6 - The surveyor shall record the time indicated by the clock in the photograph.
2:14
